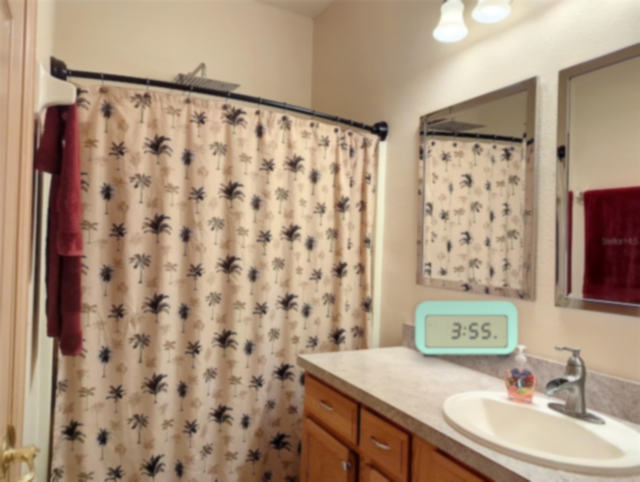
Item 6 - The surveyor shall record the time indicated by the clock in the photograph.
3:55
